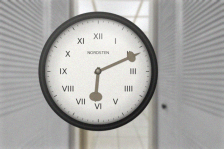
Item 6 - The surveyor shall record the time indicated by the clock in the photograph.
6:11
